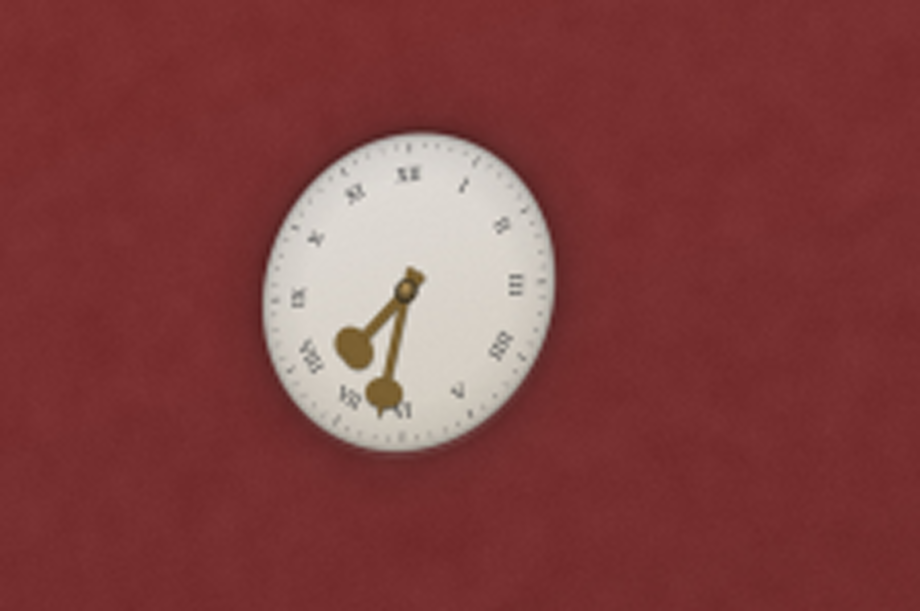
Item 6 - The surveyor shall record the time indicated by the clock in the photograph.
7:32
